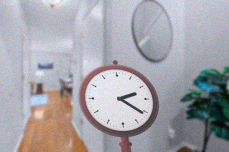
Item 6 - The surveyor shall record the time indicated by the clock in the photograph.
2:21
